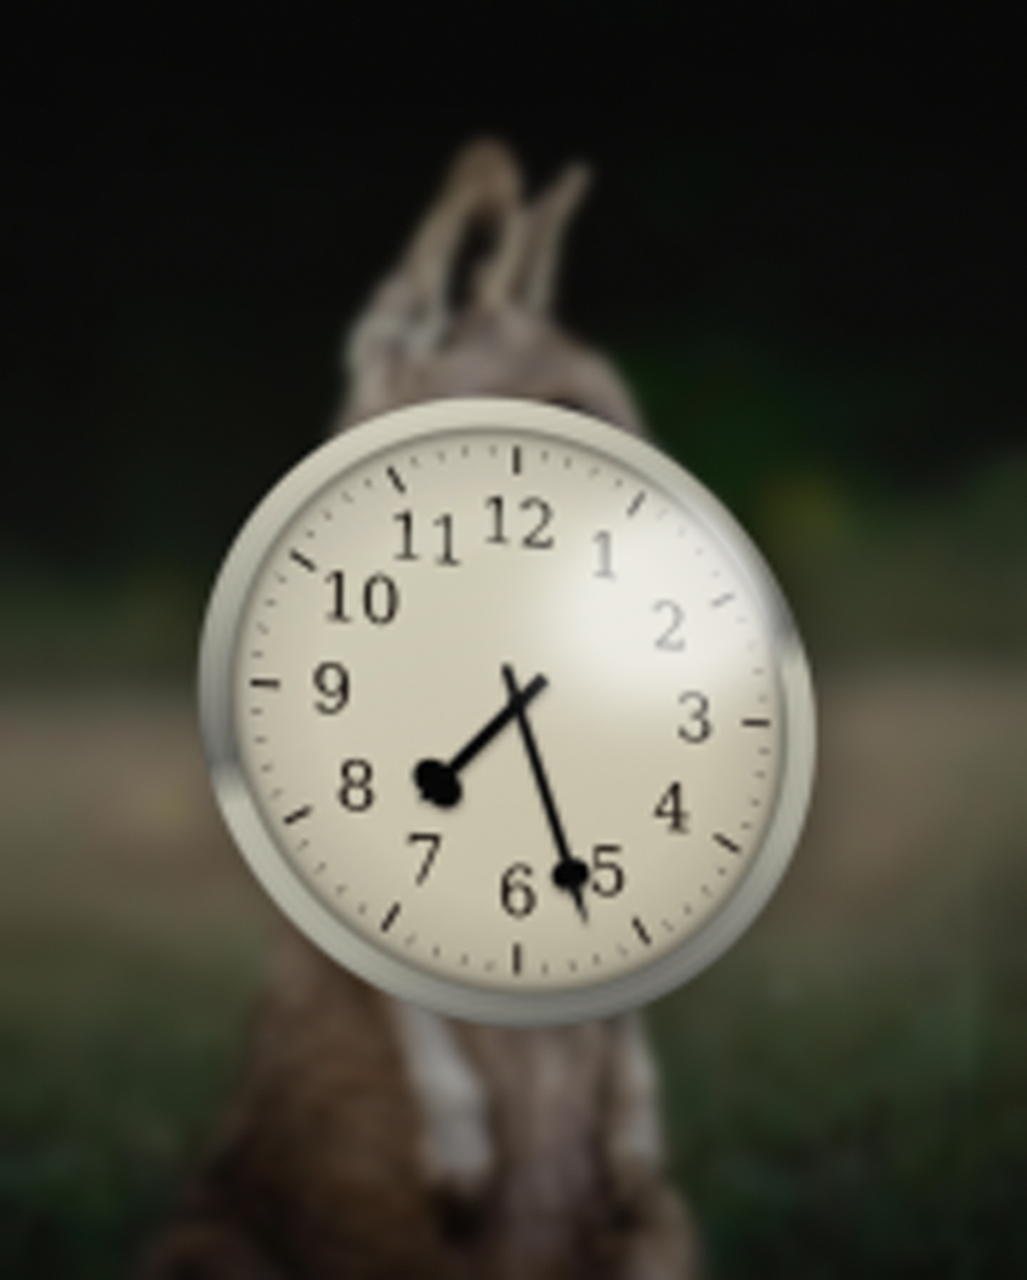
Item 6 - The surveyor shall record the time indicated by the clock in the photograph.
7:27
